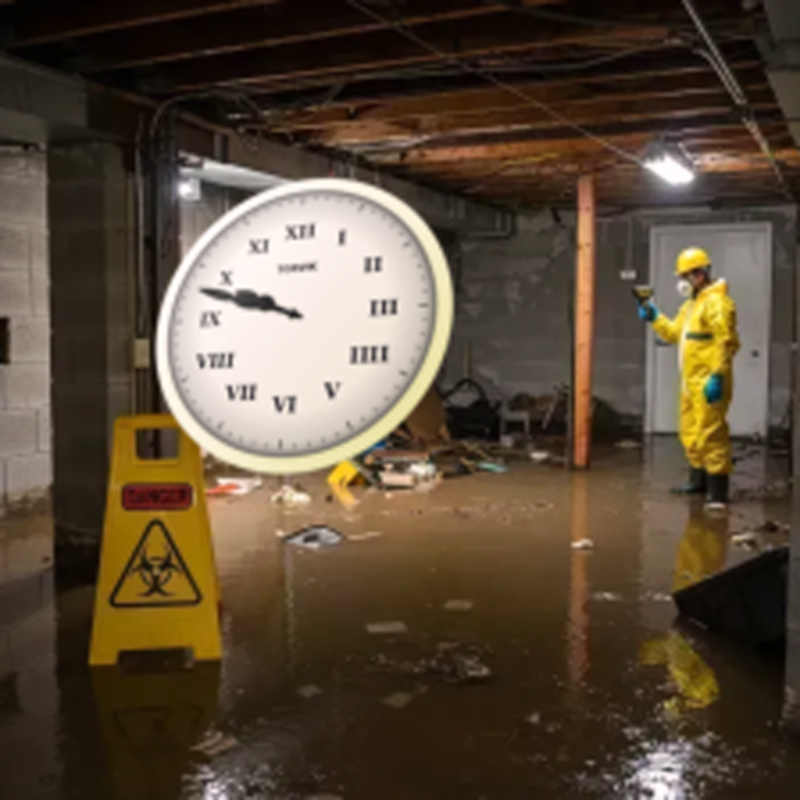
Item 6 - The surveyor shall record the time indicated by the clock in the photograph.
9:48
